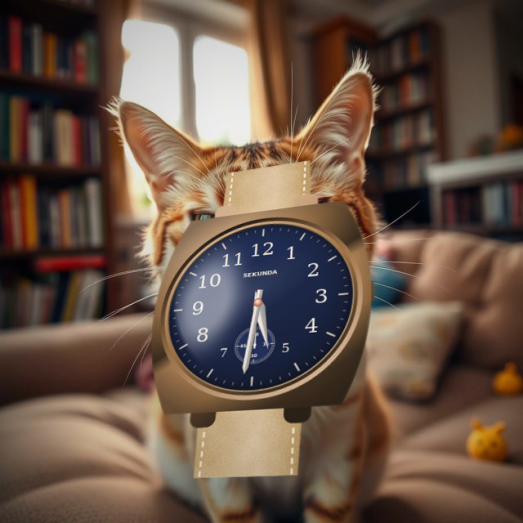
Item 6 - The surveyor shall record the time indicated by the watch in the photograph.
5:31
